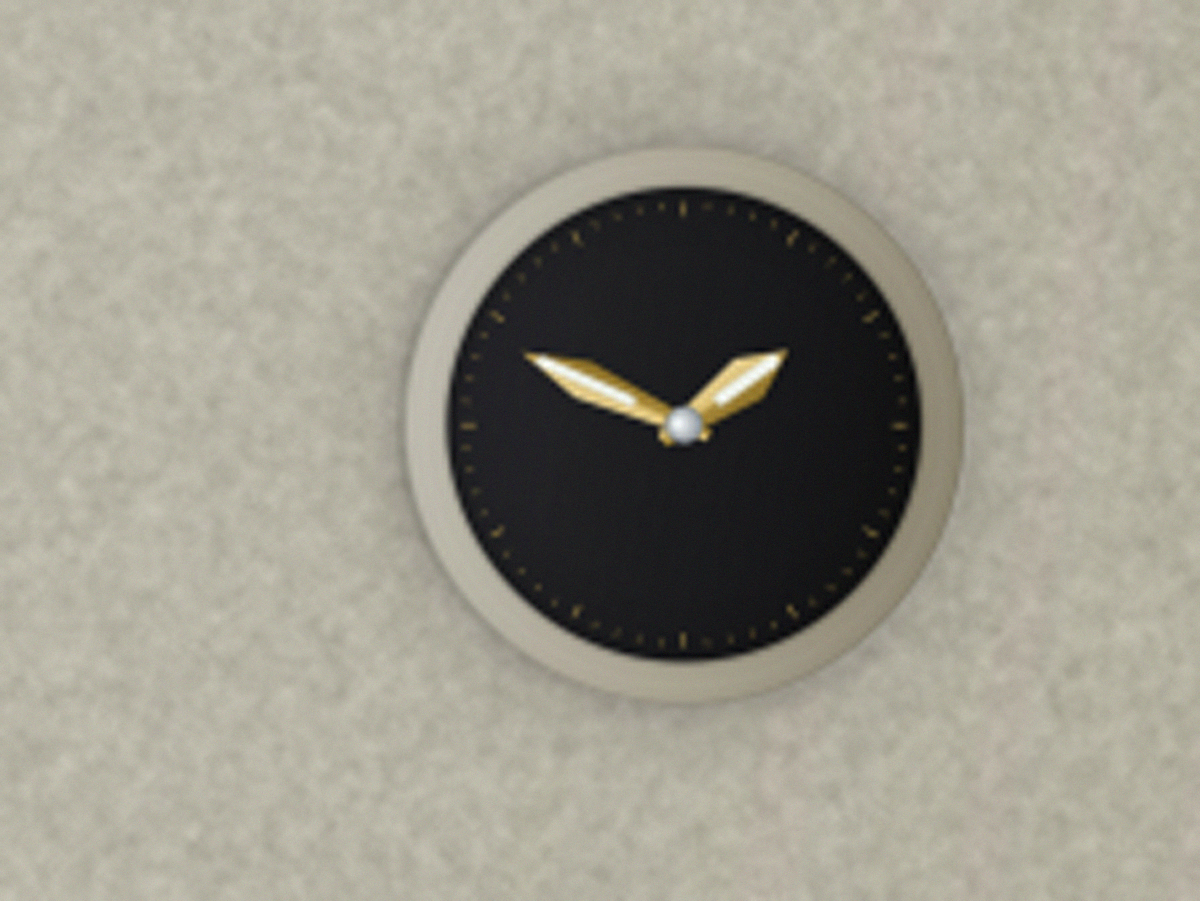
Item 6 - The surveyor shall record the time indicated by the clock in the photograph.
1:49
